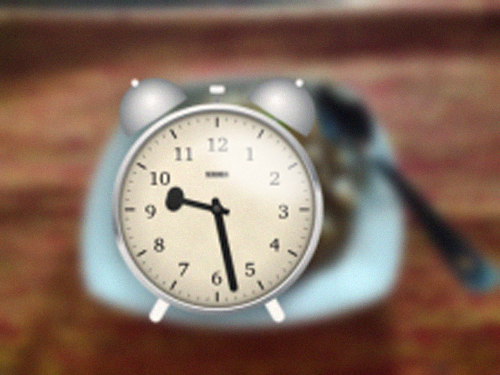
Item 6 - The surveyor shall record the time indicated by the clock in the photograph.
9:28
